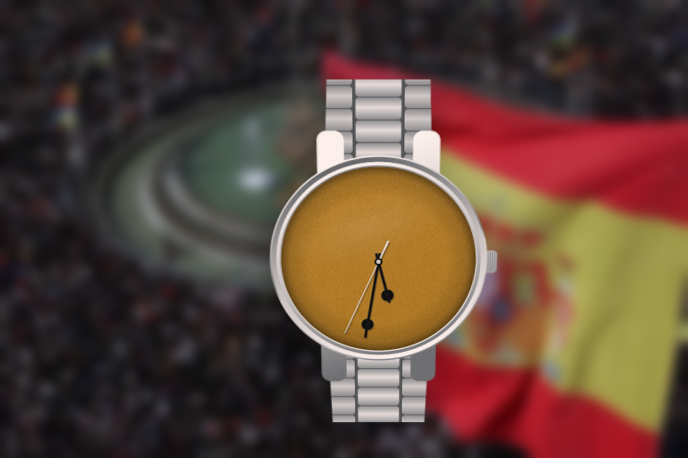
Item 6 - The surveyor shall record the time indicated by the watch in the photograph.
5:31:34
